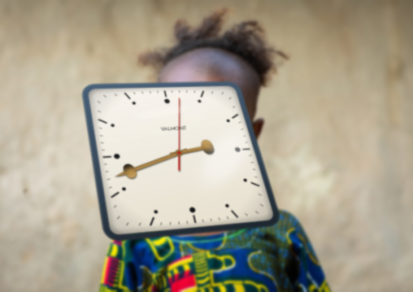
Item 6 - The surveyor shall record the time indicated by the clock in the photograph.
2:42:02
